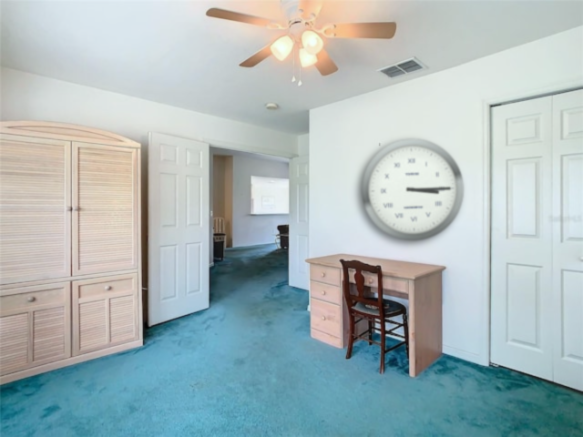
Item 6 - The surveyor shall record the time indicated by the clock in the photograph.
3:15
